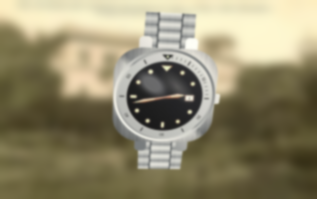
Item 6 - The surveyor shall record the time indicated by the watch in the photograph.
2:43
